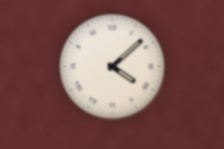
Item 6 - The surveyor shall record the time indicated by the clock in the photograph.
4:08
